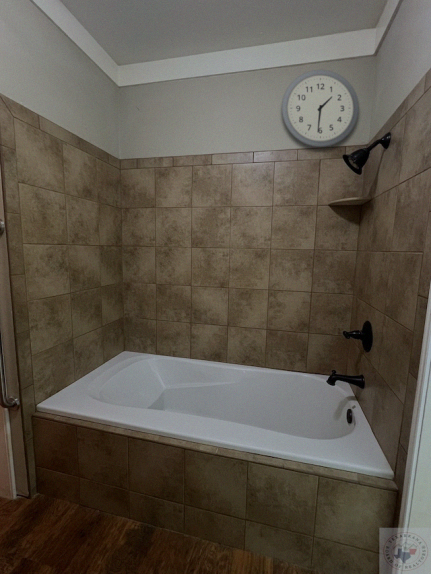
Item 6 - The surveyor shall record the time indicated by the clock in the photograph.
1:31
